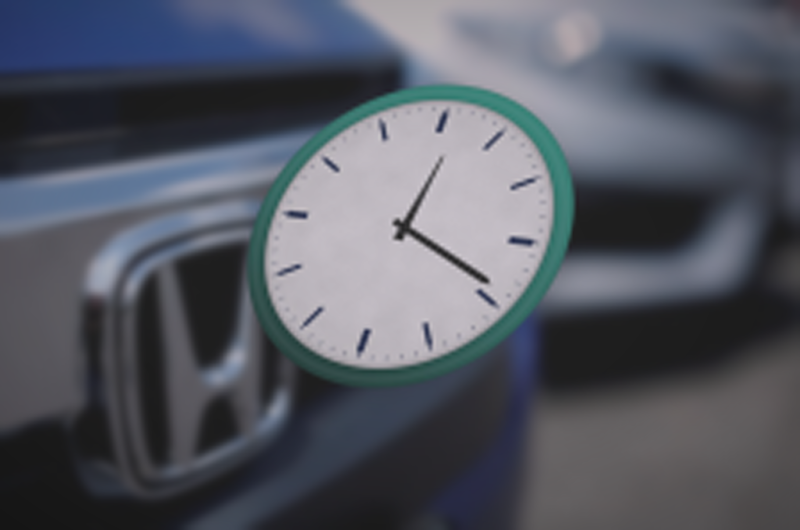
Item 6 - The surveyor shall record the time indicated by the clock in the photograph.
12:19
